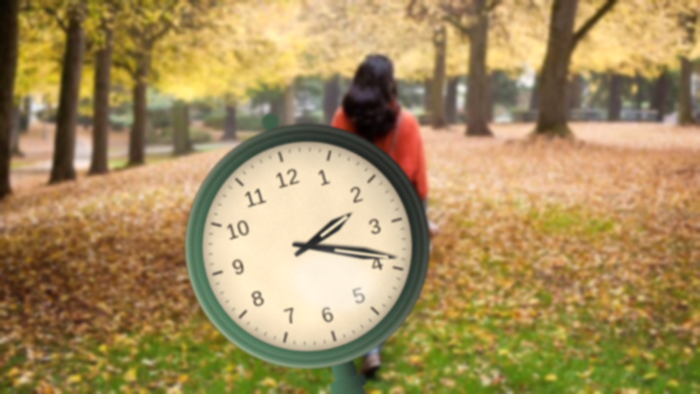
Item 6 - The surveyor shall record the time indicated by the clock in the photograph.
2:19
